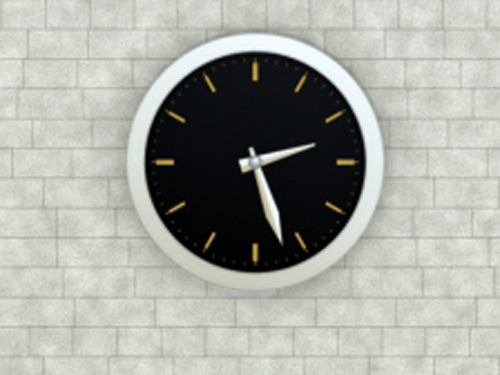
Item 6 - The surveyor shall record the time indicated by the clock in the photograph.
2:27
